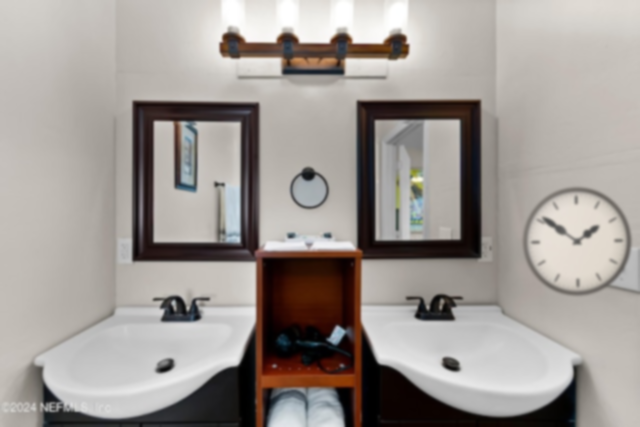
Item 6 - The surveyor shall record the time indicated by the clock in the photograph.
1:51
